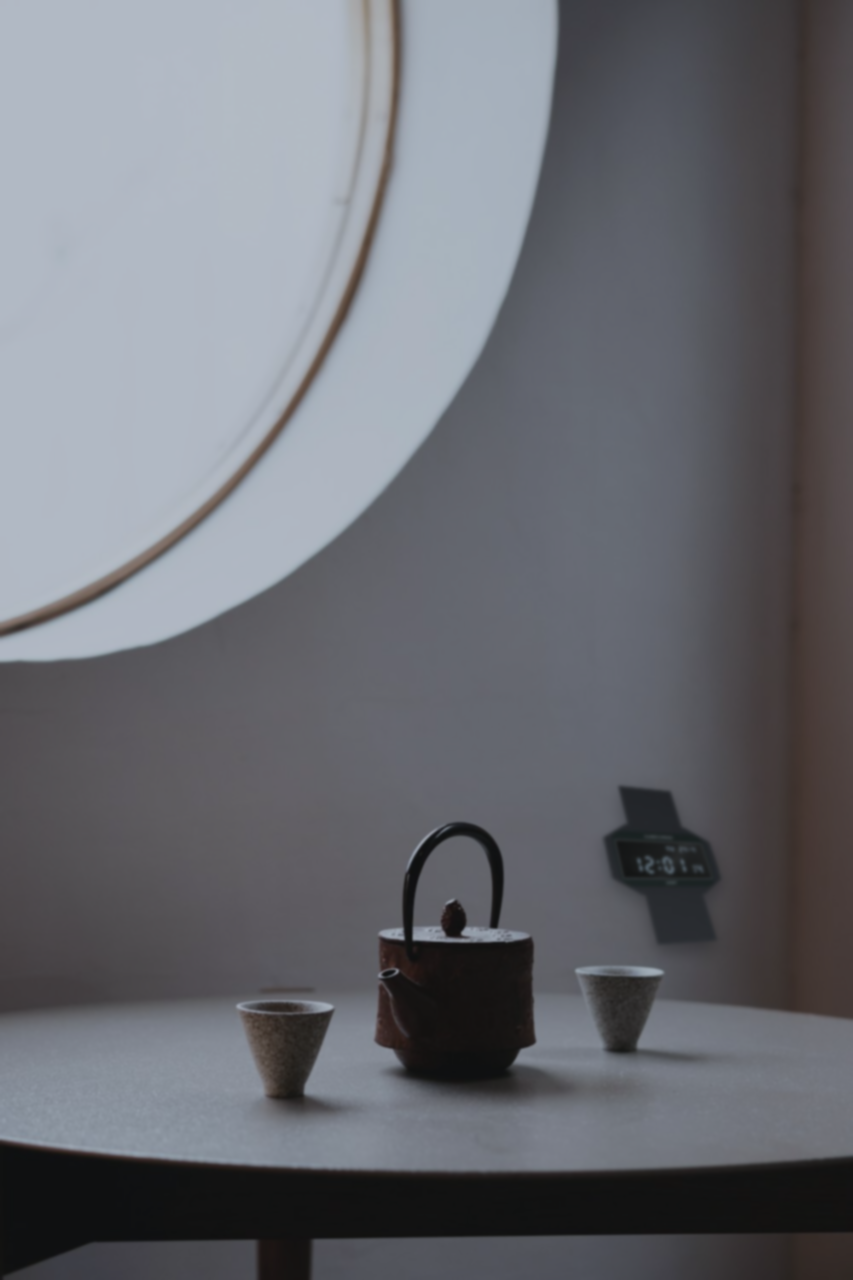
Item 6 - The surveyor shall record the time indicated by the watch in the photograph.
12:01
